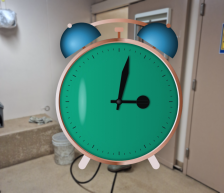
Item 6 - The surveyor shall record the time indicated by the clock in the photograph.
3:02
